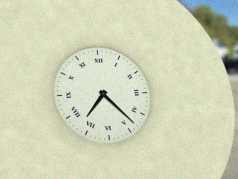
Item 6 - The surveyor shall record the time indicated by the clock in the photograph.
7:23
